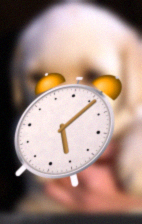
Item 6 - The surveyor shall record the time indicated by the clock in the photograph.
5:06
